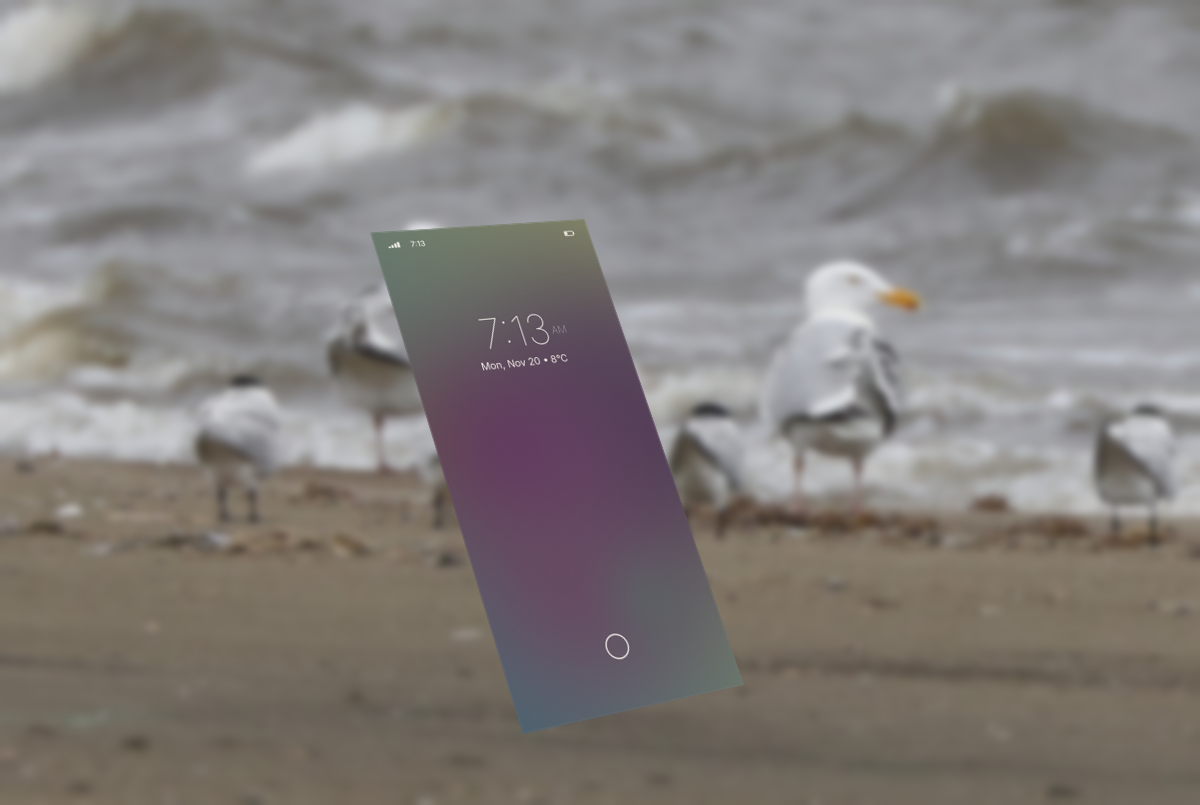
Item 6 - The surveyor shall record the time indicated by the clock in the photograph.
7:13
